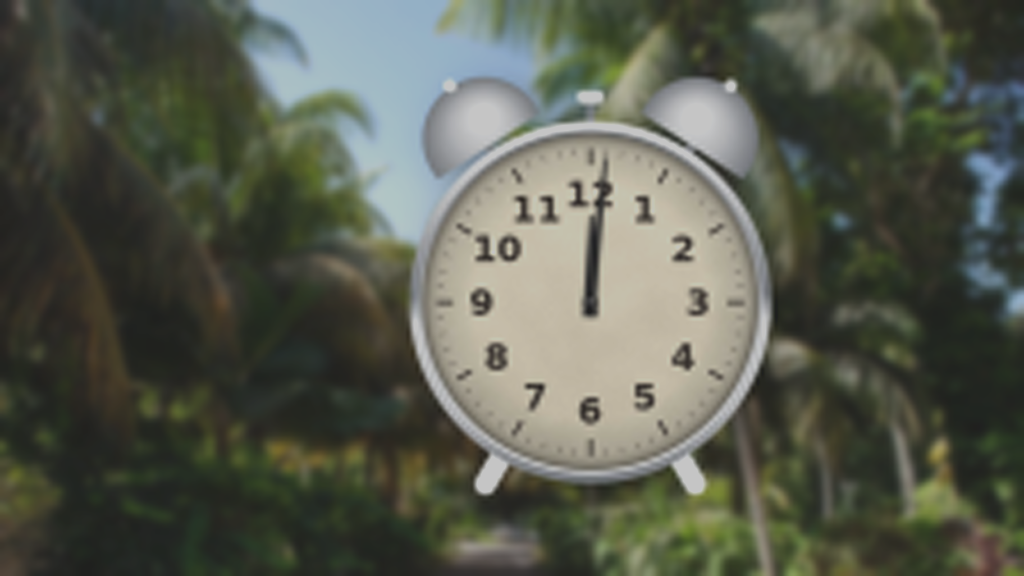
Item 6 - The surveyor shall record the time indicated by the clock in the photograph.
12:01
